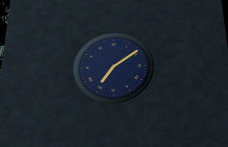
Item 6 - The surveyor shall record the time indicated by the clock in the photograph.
7:09
